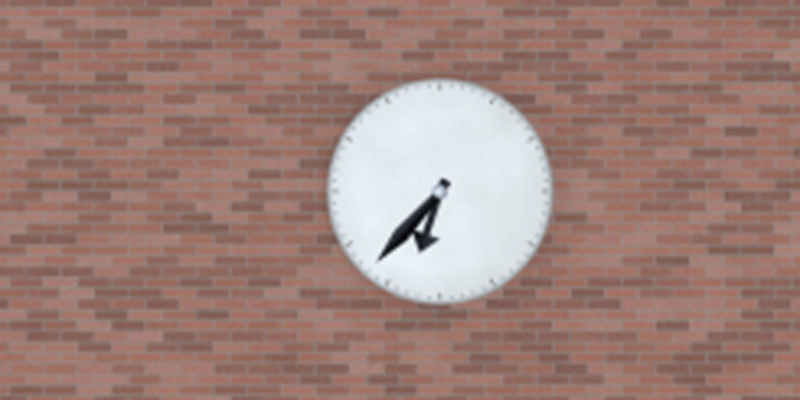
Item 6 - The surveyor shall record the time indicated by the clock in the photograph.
6:37
